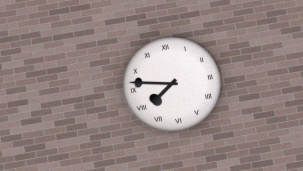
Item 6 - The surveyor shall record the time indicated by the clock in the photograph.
7:47
